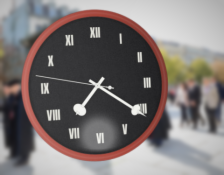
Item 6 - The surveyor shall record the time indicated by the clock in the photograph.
7:20:47
